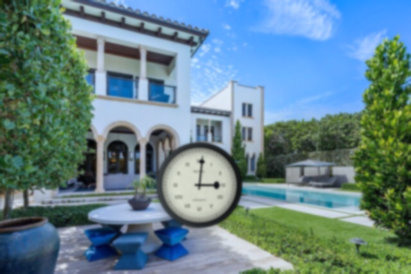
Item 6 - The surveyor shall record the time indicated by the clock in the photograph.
3:01
